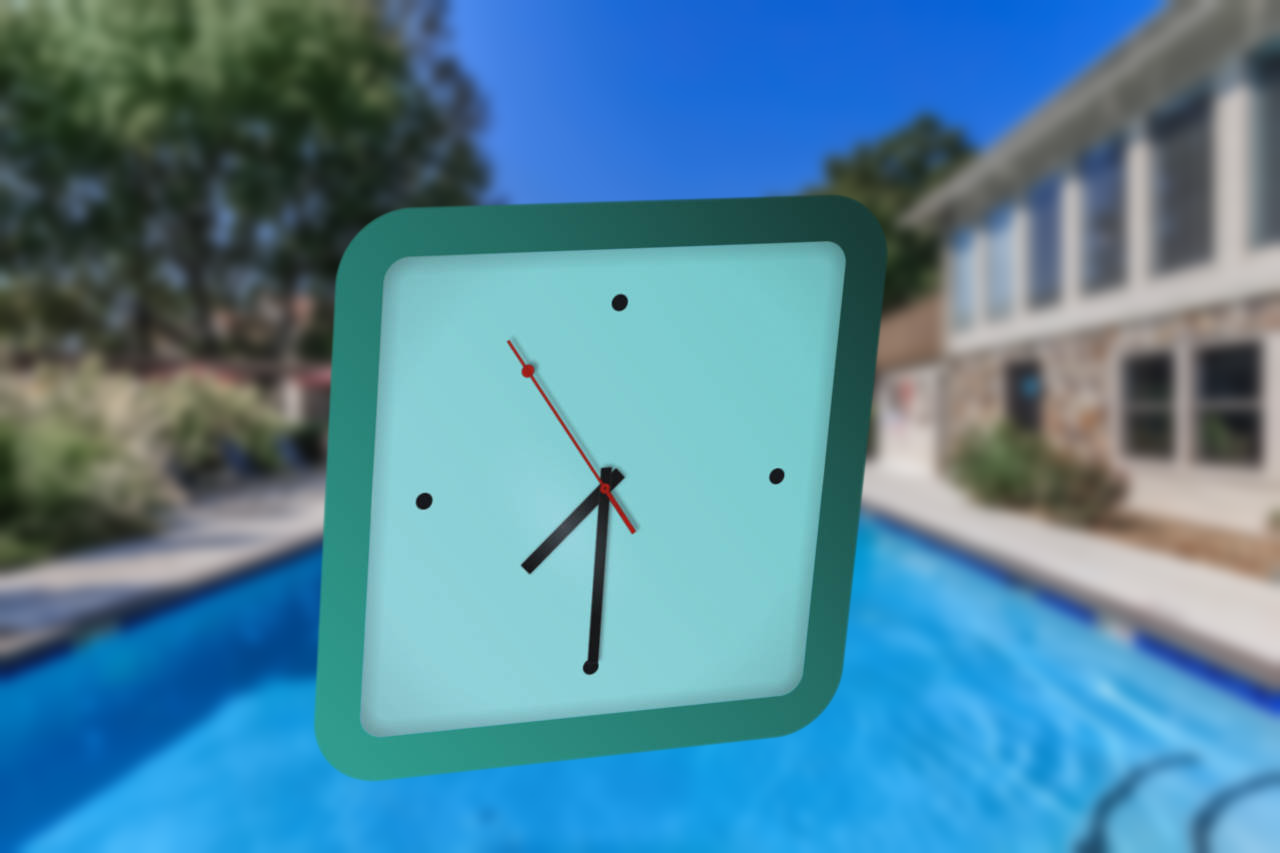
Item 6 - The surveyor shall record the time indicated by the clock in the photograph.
7:29:54
